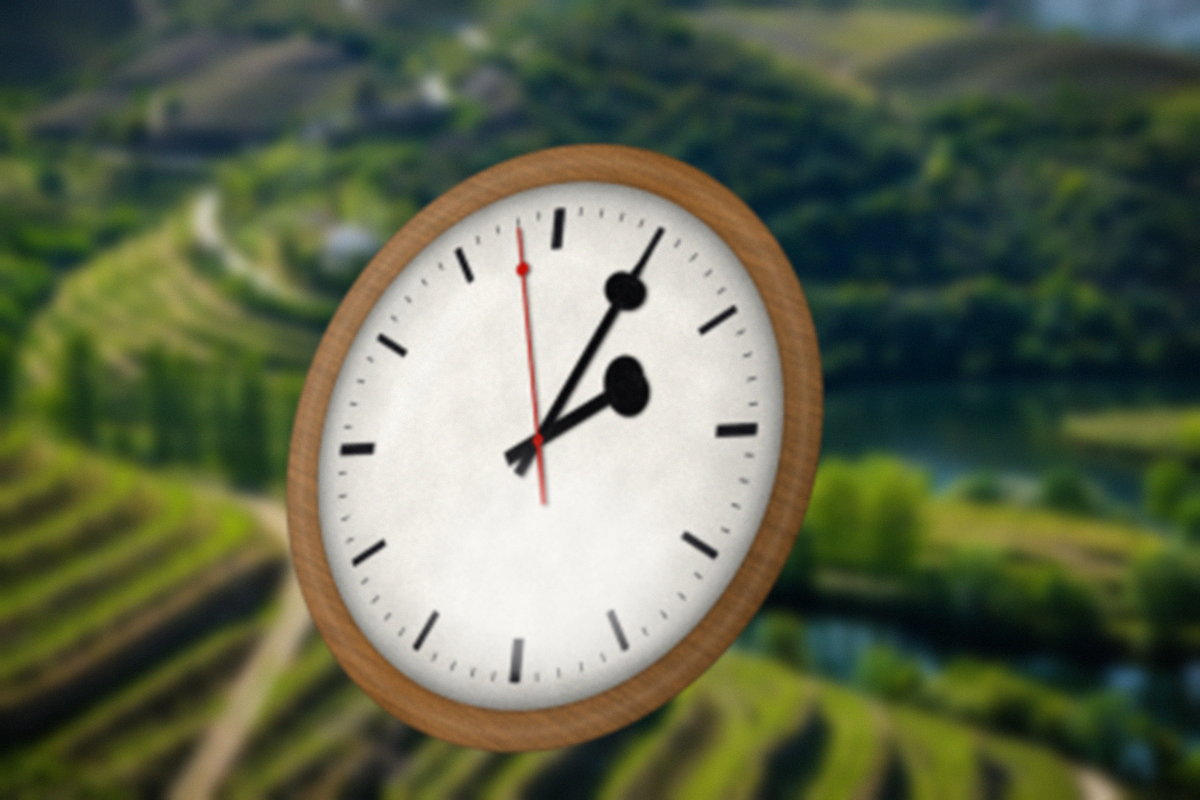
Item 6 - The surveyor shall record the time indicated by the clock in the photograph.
2:04:58
